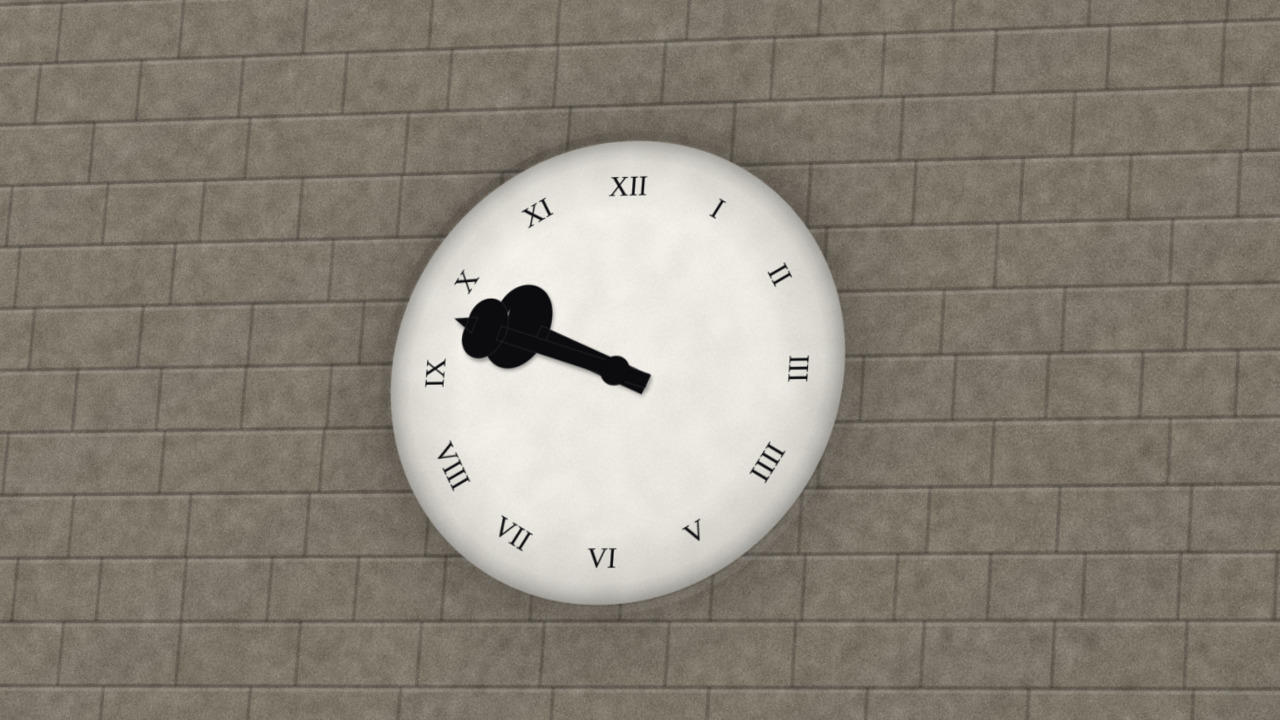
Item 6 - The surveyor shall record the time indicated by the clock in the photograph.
9:48
